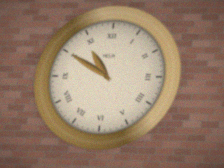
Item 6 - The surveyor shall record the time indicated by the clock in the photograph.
10:50
